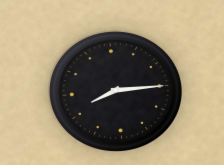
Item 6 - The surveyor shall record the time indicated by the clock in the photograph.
8:15
